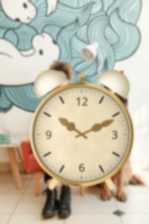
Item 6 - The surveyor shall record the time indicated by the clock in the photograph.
10:11
